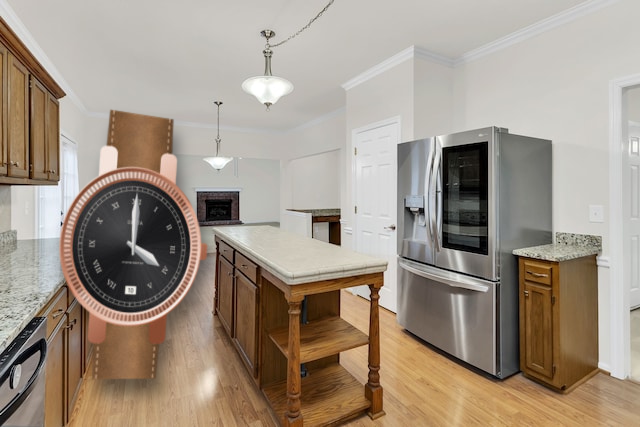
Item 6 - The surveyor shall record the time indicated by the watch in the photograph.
4:00
